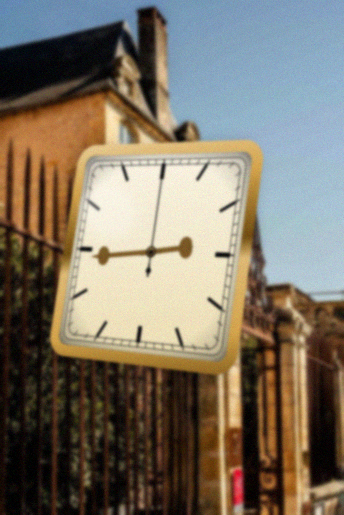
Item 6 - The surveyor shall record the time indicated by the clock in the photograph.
2:44:00
